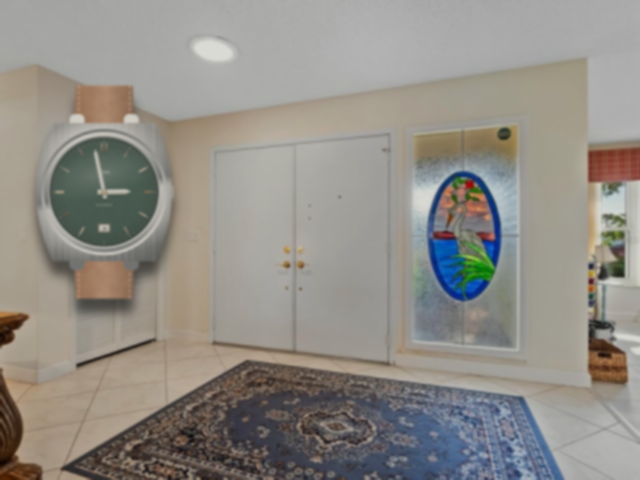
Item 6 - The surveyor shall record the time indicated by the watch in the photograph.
2:58
